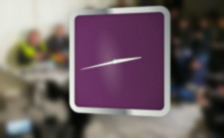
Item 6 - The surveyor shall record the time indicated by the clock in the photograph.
2:43
